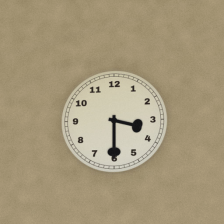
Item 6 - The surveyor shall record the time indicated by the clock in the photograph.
3:30
